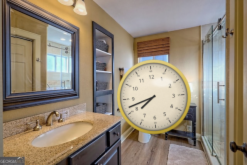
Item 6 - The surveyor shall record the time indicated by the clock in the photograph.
7:42
